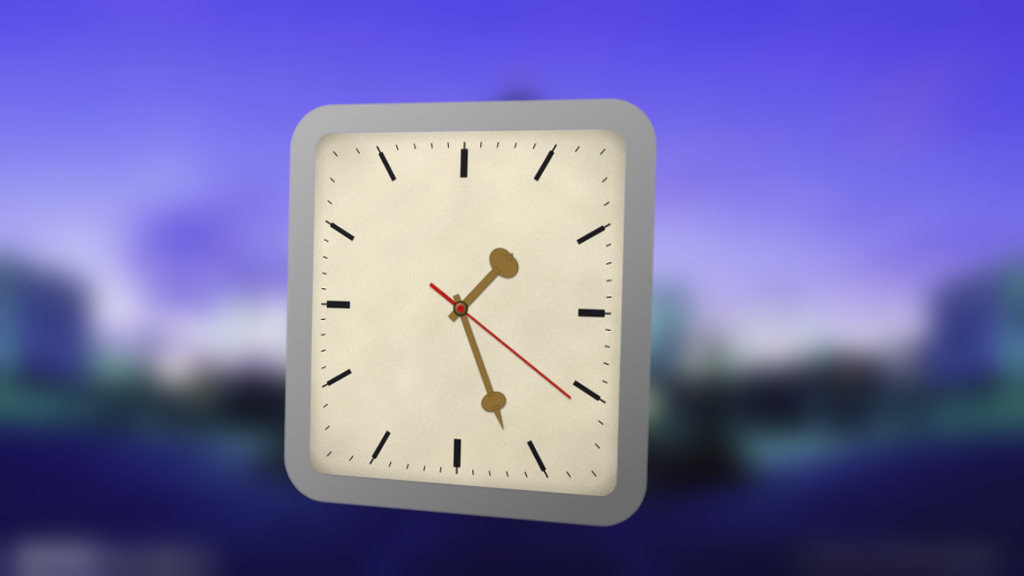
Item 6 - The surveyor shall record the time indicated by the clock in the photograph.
1:26:21
